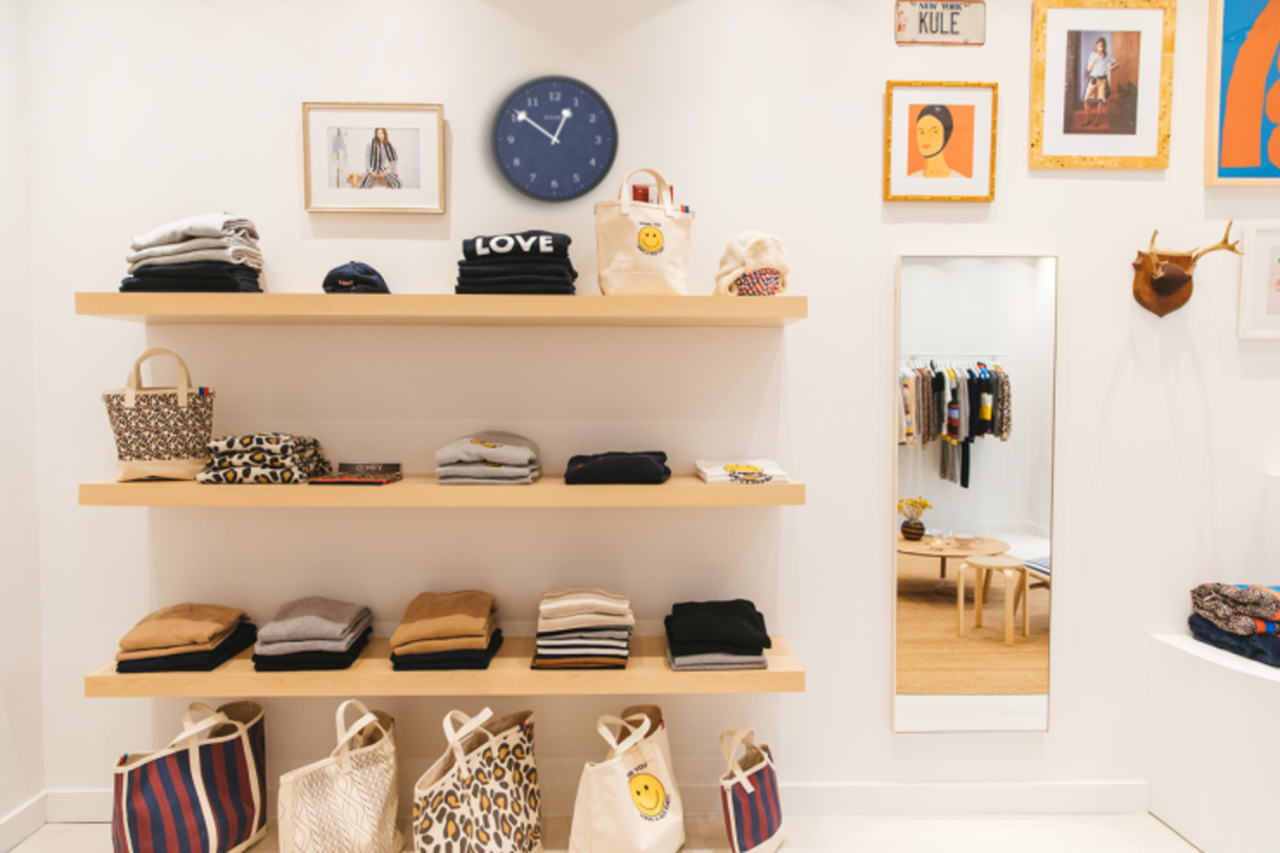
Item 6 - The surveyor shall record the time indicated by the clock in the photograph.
12:51
